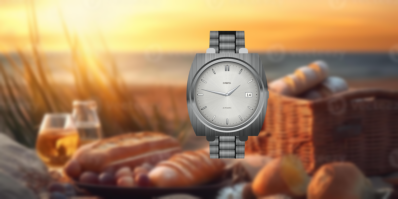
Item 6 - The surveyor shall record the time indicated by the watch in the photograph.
1:47
